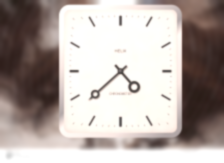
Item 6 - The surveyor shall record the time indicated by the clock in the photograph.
4:38
